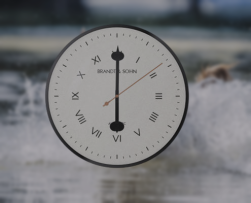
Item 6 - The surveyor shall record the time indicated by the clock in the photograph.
6:00:09
